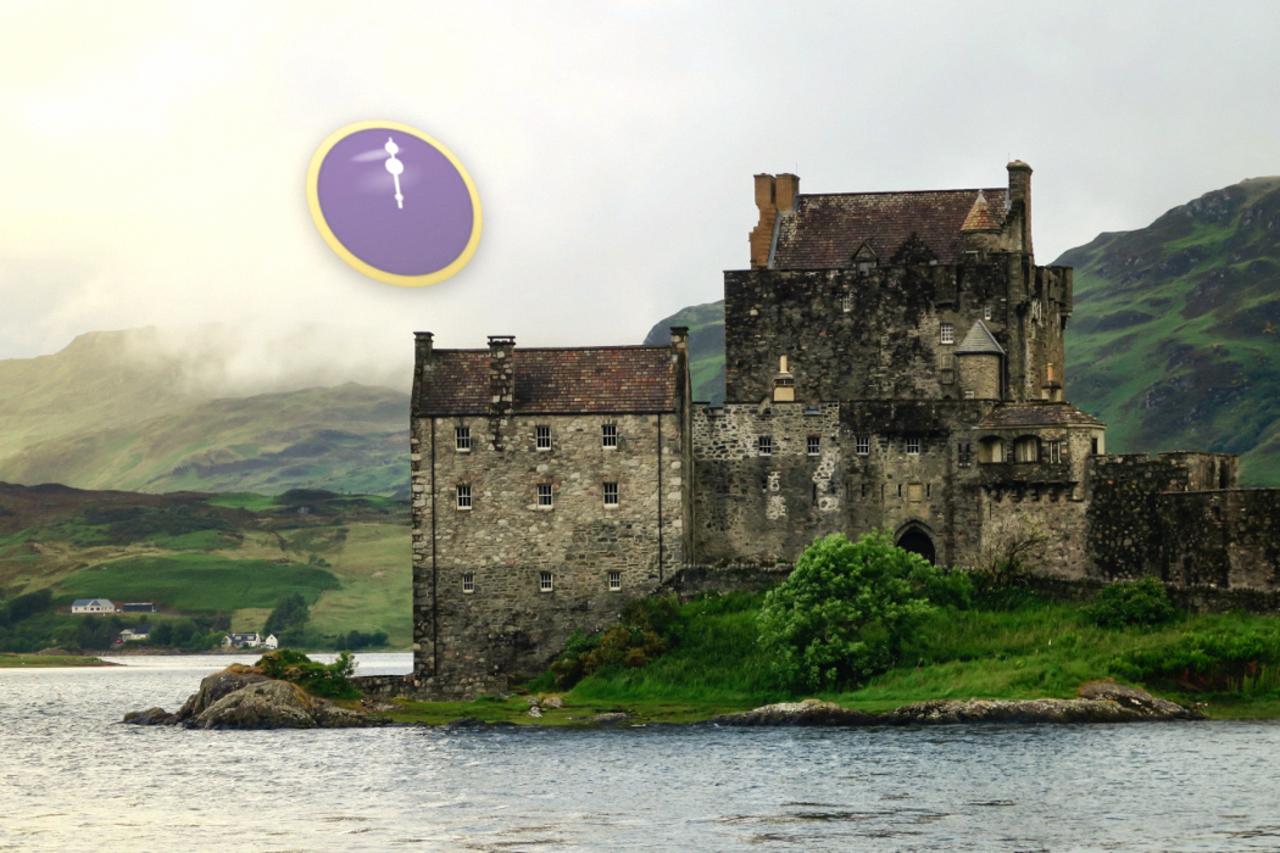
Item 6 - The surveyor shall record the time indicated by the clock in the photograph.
12:00
